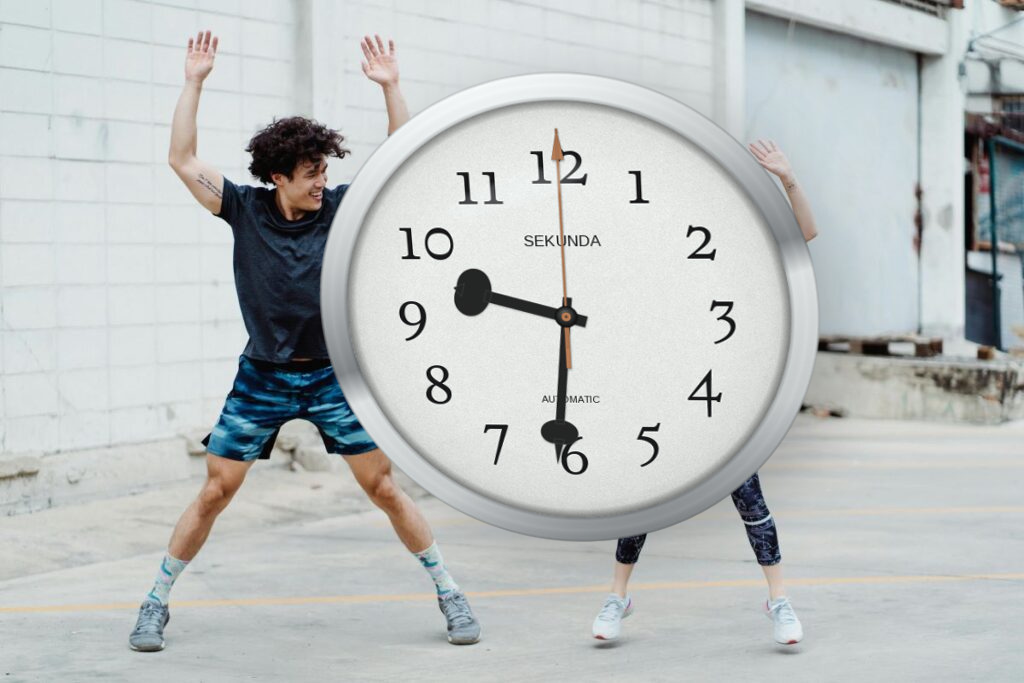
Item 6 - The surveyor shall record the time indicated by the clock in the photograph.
9:31:00
